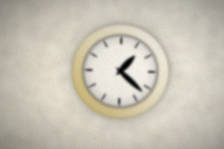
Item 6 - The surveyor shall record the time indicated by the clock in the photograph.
1:22
